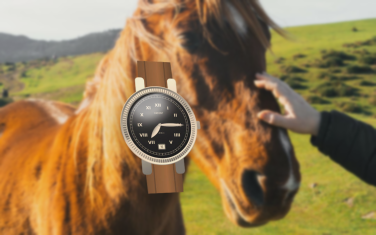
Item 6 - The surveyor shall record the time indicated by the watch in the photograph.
7:15
